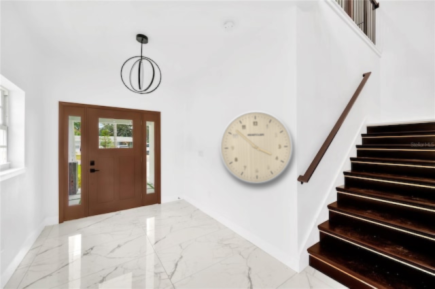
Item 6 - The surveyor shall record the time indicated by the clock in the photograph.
3:52
